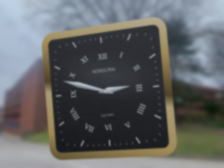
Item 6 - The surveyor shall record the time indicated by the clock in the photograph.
2:48
